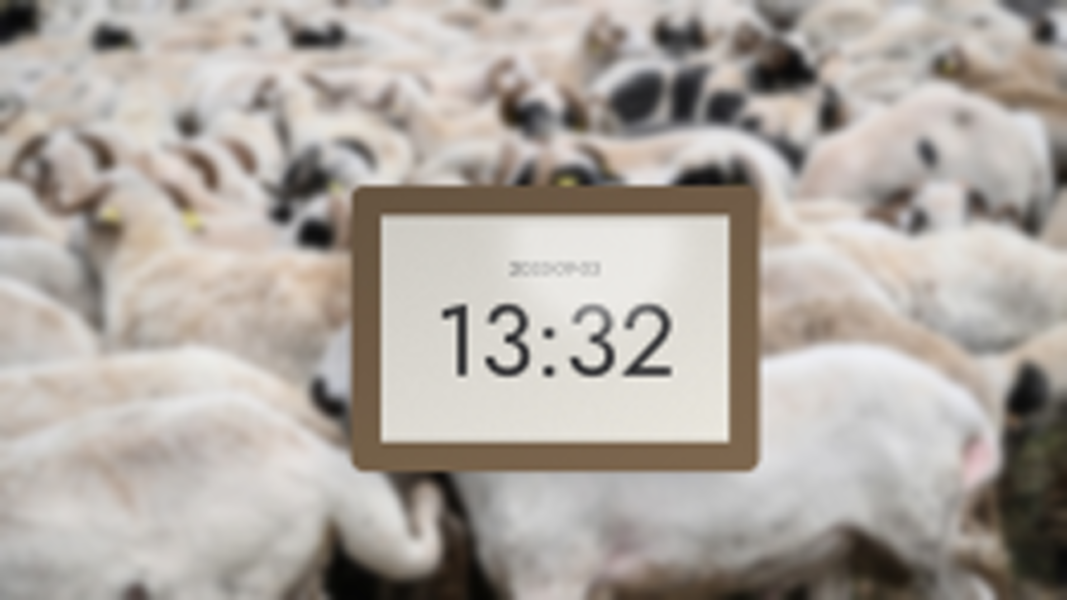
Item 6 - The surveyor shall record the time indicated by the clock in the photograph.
13:32
